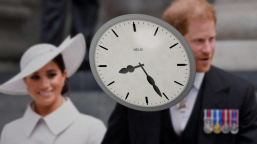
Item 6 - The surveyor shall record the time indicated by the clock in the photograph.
8:26
